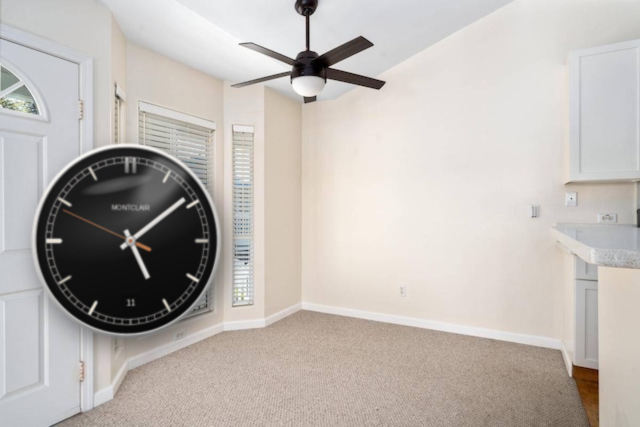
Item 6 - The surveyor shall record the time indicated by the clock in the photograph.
5:08:49
